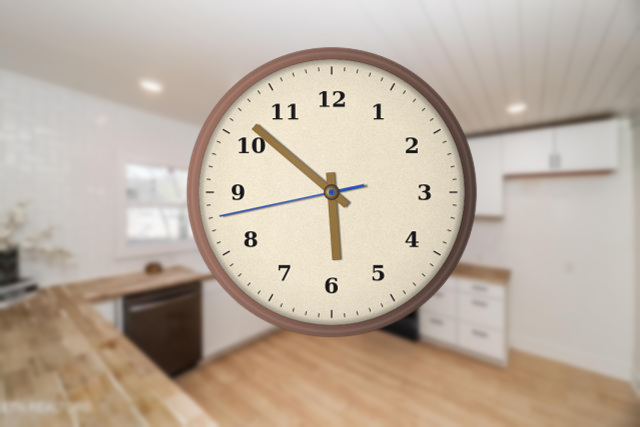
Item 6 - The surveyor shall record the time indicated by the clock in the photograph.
5:51:43
